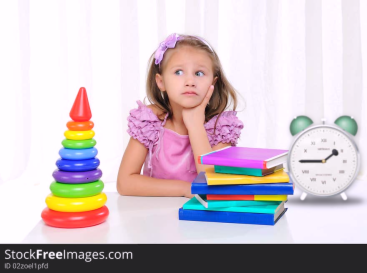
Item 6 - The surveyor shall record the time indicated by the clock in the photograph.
1:45
